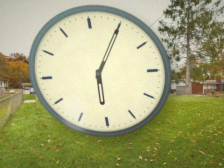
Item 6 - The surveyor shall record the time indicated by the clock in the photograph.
6:05
